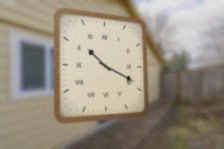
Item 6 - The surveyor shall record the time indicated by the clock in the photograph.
10:19
